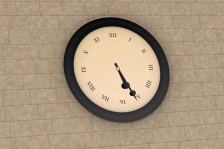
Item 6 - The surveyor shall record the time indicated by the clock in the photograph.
5:26
